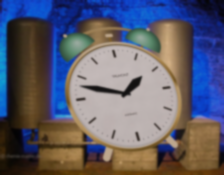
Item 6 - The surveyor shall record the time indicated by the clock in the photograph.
1:48
